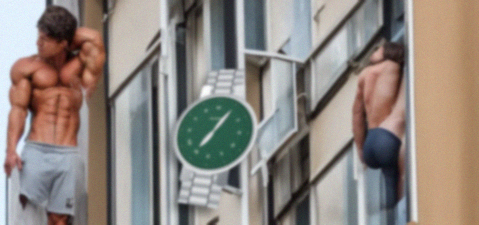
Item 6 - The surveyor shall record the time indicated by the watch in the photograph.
7:05
